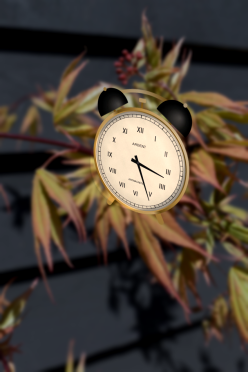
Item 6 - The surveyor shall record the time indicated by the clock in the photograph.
3:26
